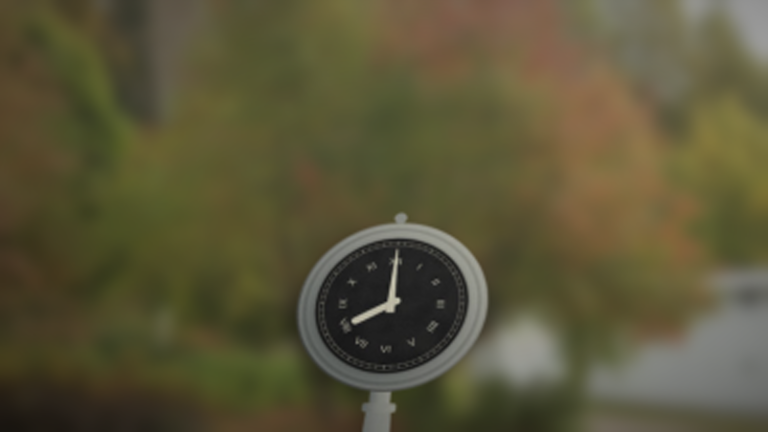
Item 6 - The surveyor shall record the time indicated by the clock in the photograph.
8:00
